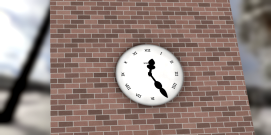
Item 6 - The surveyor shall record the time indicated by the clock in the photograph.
12:25
